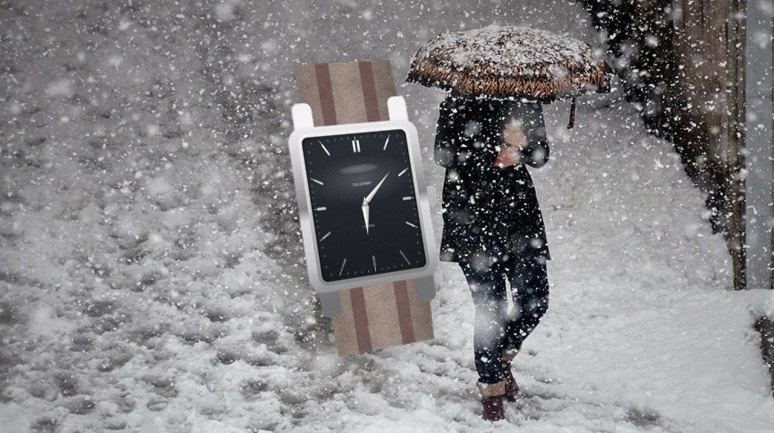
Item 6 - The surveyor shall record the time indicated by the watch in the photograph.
6:08
